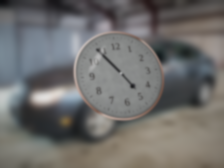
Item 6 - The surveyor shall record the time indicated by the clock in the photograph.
4:54
